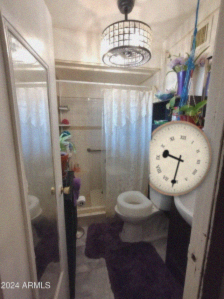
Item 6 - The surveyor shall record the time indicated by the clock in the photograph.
9:31
